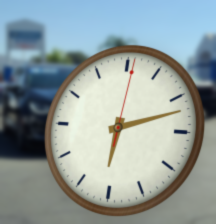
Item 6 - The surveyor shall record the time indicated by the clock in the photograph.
6:12:01
